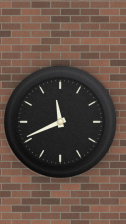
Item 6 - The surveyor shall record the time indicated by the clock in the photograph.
11:41
